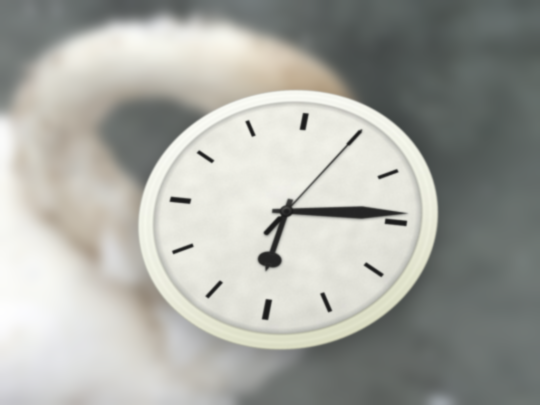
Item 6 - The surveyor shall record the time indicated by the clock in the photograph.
6:14:05
